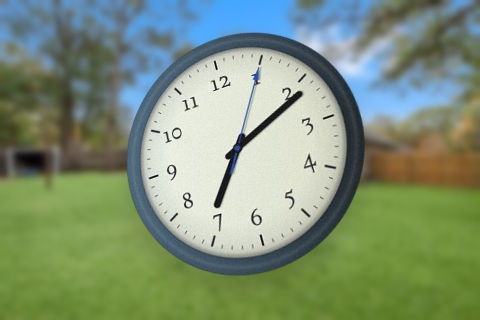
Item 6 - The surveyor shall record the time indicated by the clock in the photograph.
7:11:05
